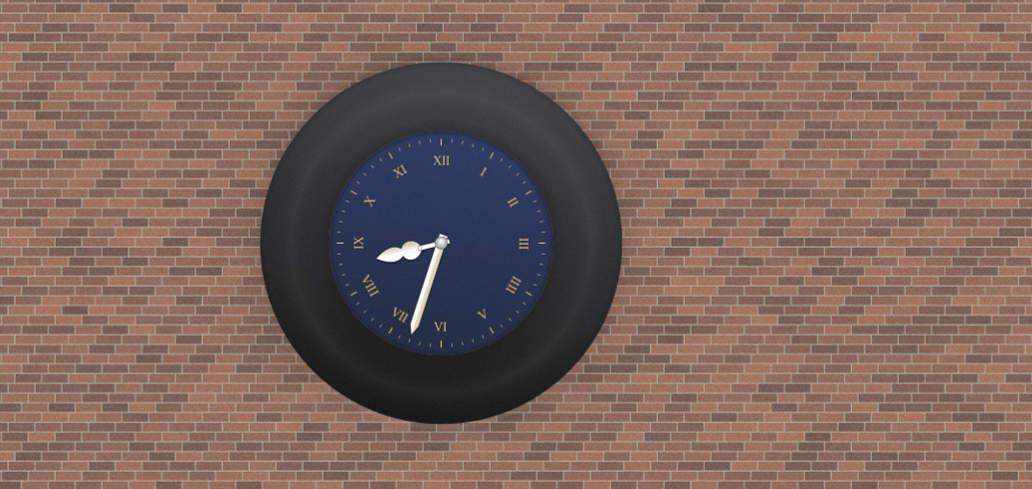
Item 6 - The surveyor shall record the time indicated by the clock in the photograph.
8:33
